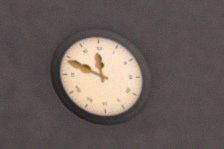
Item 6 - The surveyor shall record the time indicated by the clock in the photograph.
11:49
